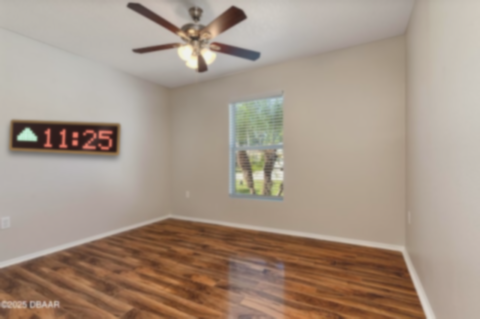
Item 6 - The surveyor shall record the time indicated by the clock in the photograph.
11:25
